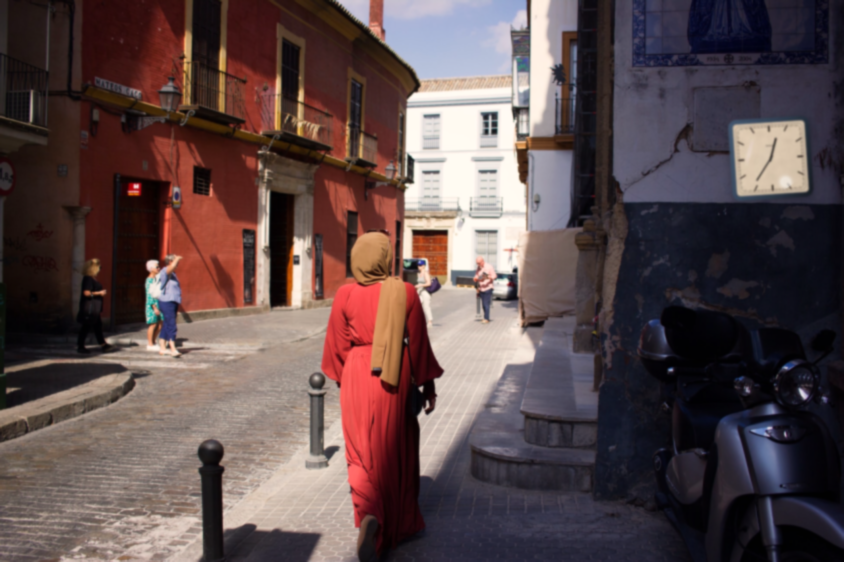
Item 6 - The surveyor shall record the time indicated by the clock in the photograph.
12:36
